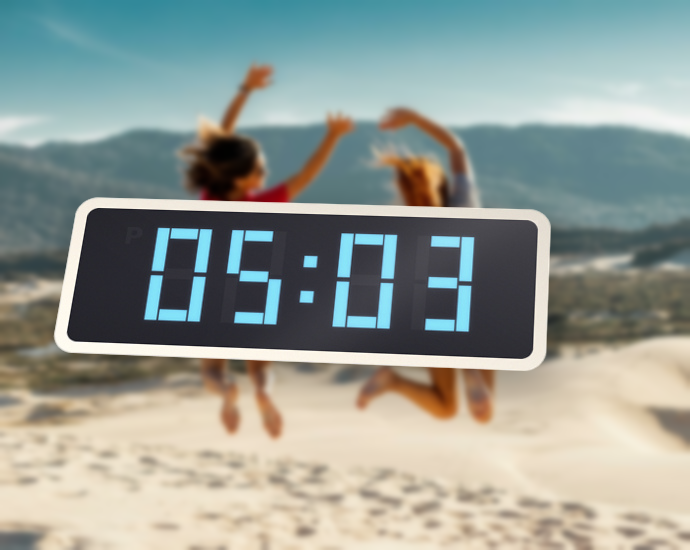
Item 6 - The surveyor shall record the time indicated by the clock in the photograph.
5:03
